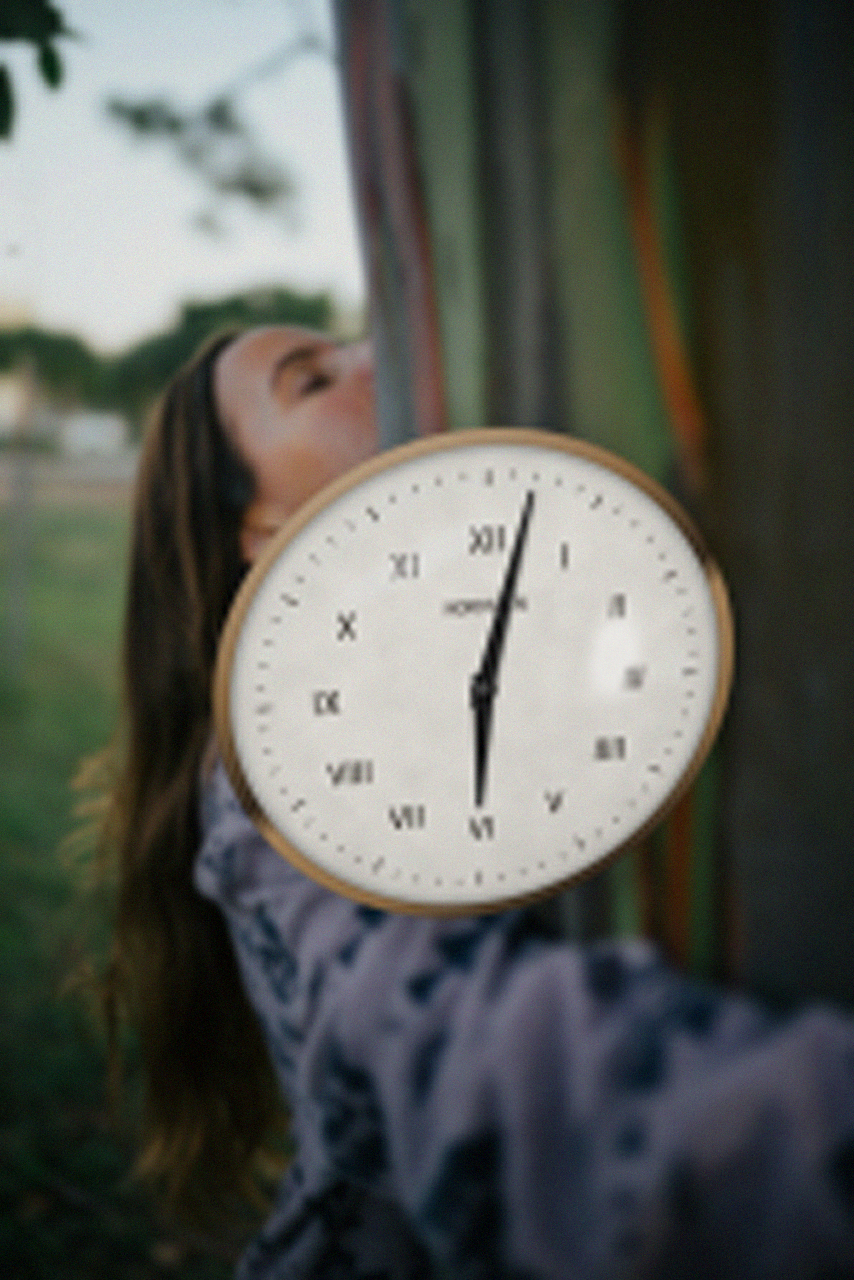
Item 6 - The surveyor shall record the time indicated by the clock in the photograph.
6:02
